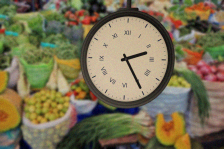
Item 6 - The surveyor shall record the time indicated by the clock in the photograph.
2:25
